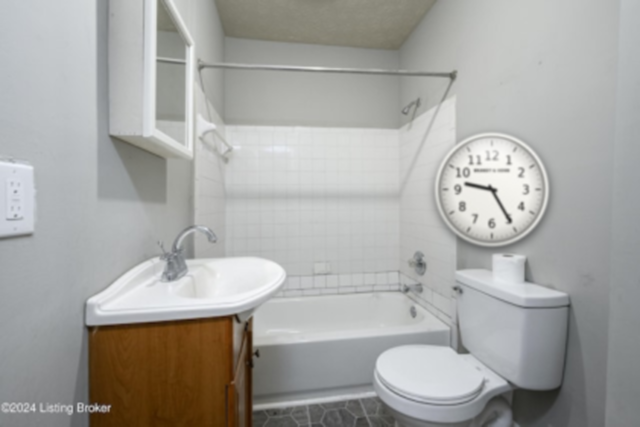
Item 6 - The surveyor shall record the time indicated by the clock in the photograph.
9:25
